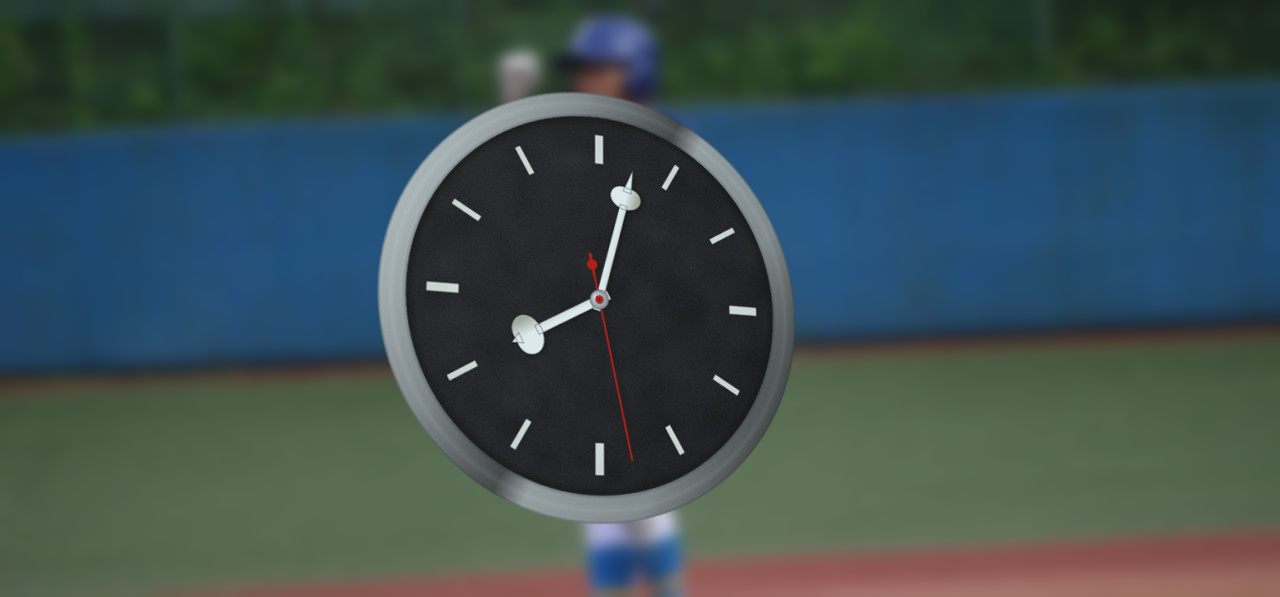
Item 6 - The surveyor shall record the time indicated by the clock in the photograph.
8:02:28
